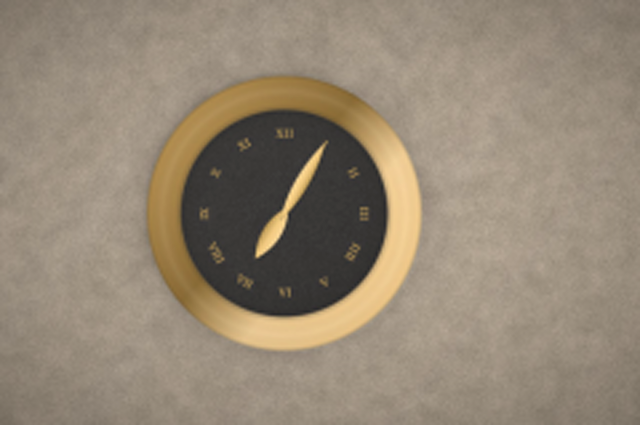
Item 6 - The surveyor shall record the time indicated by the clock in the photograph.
7:05
